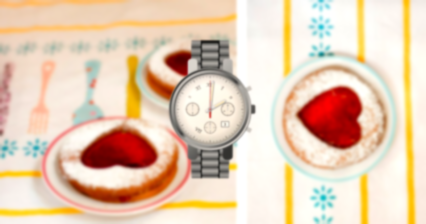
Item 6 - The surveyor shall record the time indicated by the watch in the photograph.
2:01
